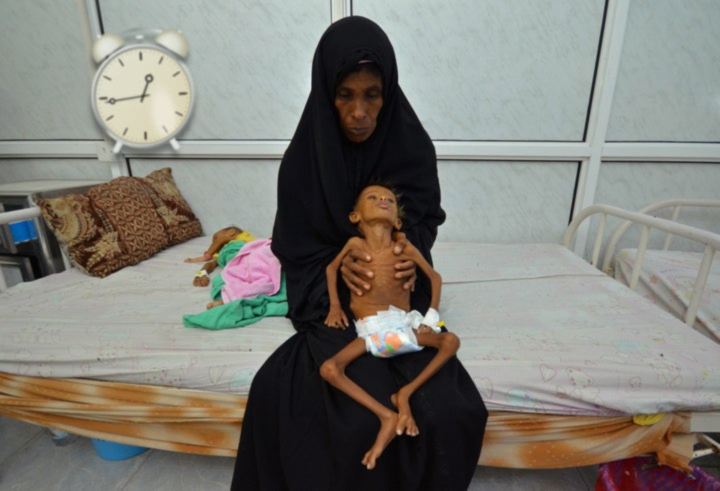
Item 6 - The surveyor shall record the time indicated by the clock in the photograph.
12:44
